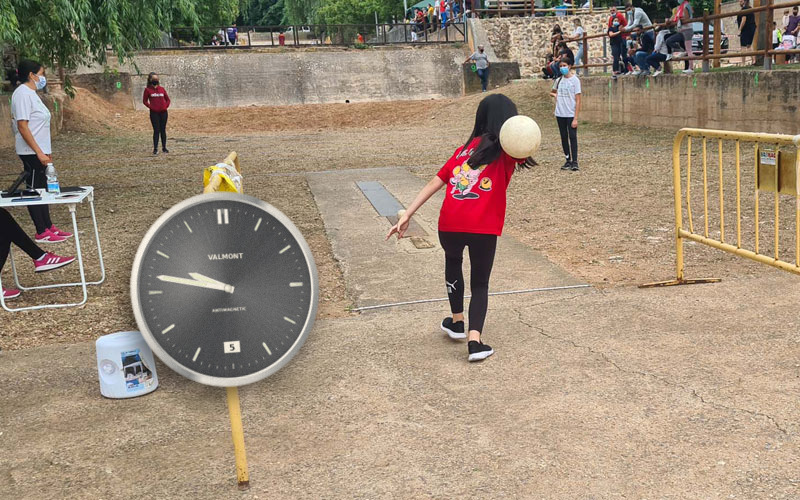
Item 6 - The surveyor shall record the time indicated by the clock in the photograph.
9:47
